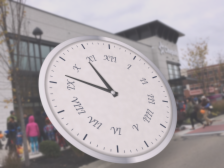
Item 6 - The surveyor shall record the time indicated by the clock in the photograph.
10:47
